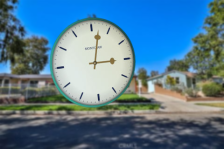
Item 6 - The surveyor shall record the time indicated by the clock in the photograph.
3:02
